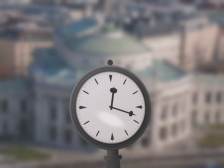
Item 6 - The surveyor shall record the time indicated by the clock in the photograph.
12:18
